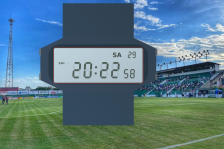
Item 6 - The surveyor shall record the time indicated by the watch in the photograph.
20:22:58
